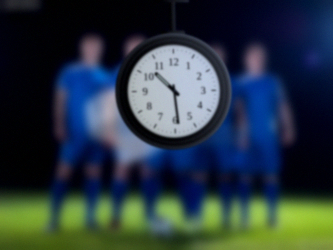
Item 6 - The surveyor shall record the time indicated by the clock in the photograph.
10:29
